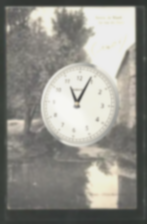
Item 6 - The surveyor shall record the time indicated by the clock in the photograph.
11:04
